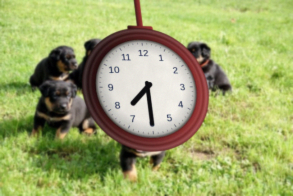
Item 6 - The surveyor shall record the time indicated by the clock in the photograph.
7:30
